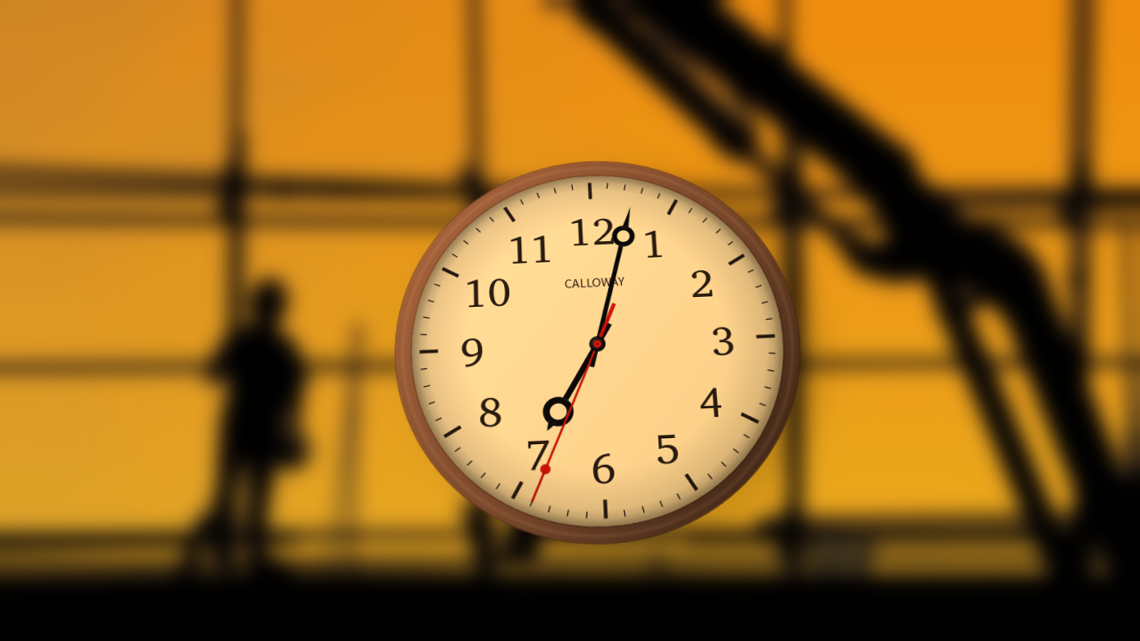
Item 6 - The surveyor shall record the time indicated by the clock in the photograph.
7:02:34
